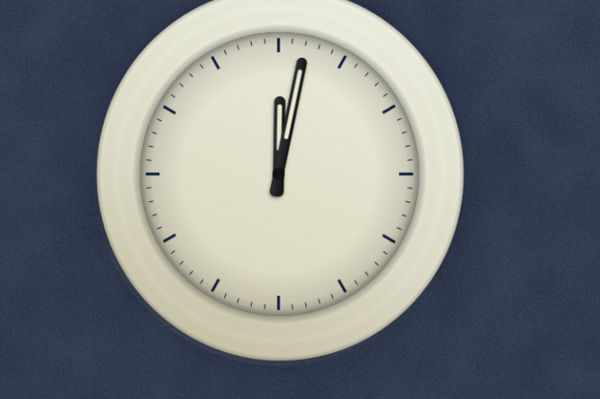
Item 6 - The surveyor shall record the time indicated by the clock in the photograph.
12:02
